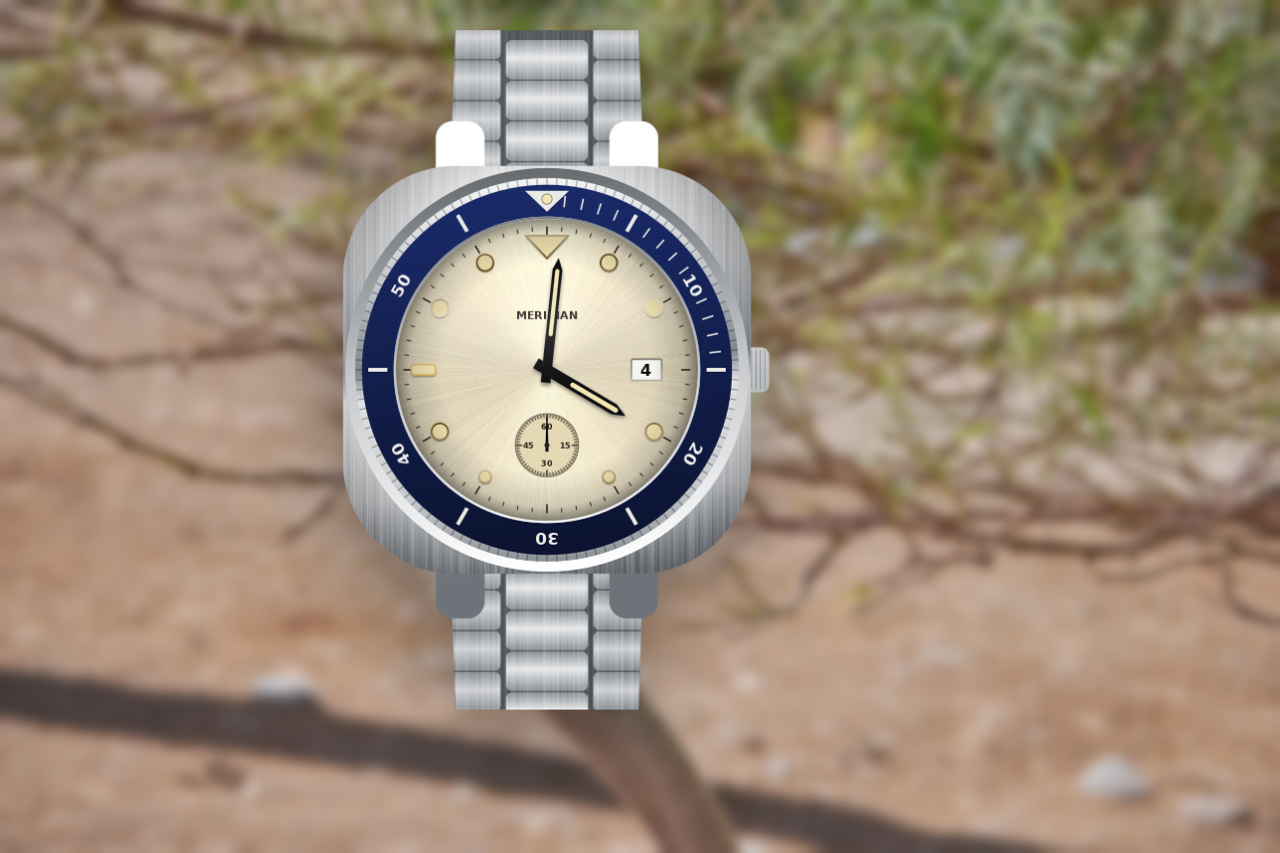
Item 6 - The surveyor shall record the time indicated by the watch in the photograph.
4:01
